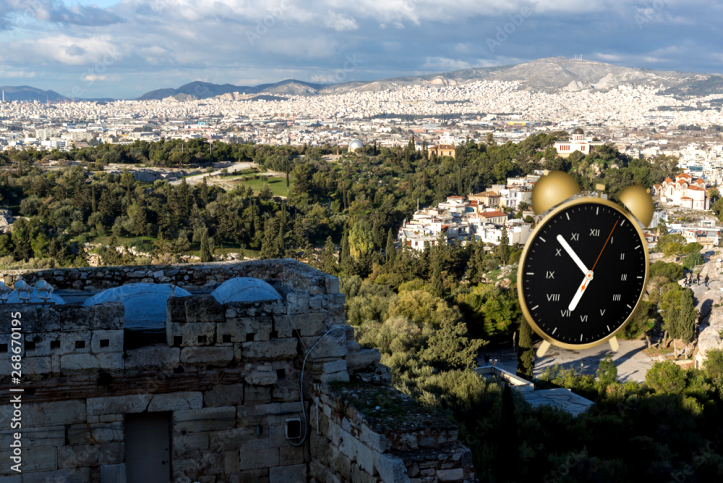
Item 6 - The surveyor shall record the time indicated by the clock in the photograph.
6:52:04
